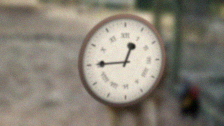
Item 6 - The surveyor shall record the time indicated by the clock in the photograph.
12:45
